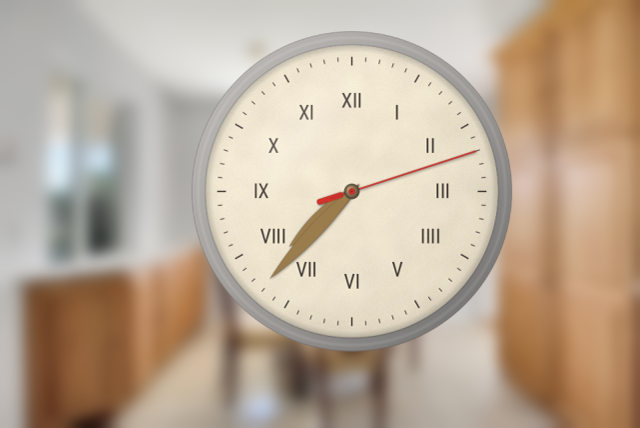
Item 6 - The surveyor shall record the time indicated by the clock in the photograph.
7:37:12
